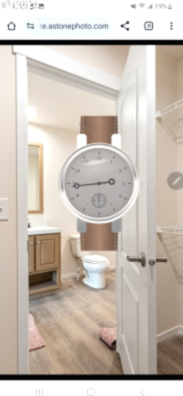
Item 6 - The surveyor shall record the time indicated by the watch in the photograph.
2:44
